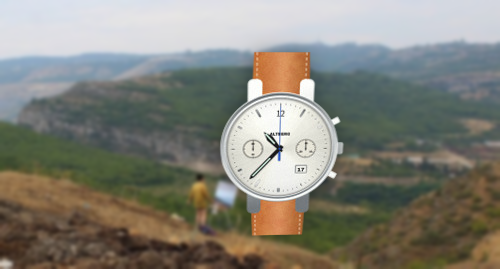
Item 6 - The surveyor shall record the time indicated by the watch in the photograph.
10:37
